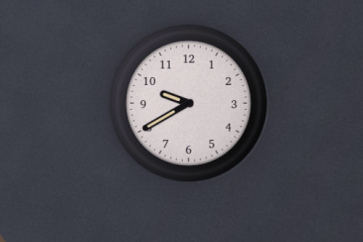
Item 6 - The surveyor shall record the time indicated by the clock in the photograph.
9:40
